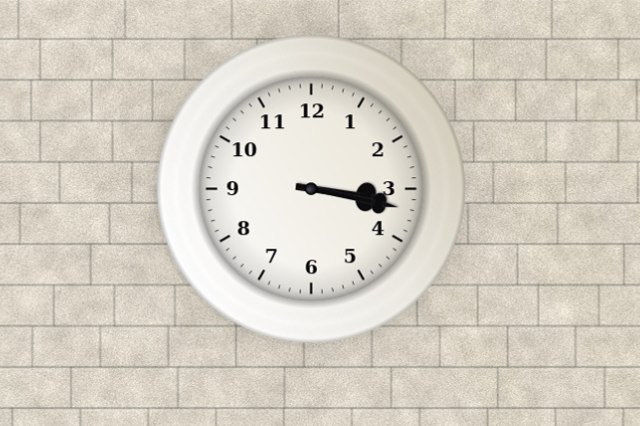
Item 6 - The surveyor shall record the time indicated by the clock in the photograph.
3:17
